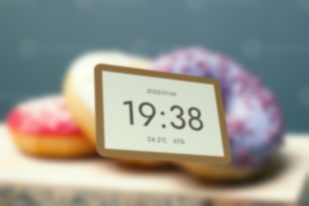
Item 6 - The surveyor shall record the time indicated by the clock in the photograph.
19:38
